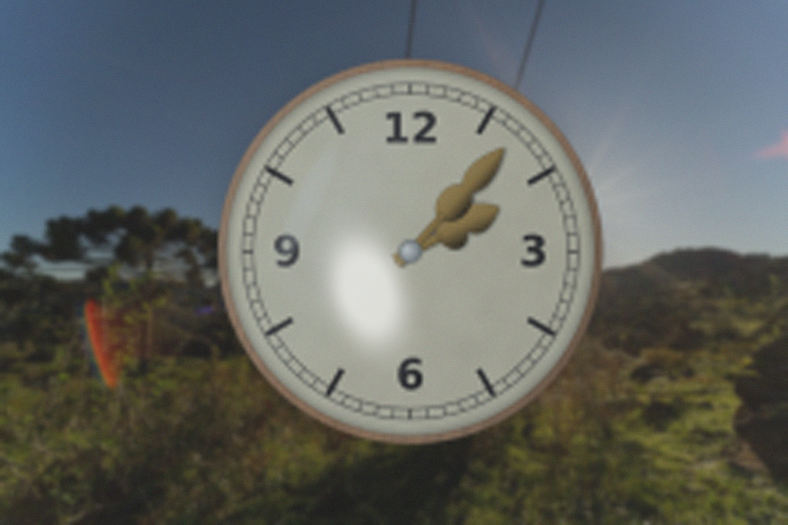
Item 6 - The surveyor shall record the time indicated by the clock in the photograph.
2:07
